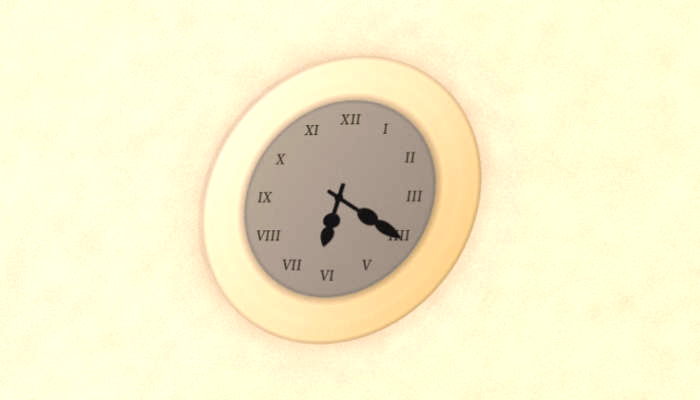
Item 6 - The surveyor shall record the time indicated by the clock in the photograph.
6:20
